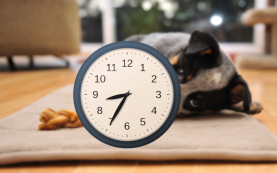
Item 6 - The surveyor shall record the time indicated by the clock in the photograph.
8:35
